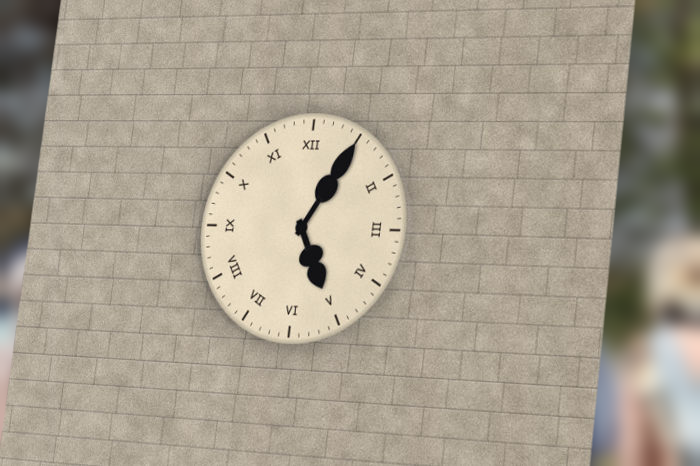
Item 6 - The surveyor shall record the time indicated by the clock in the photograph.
5:05
